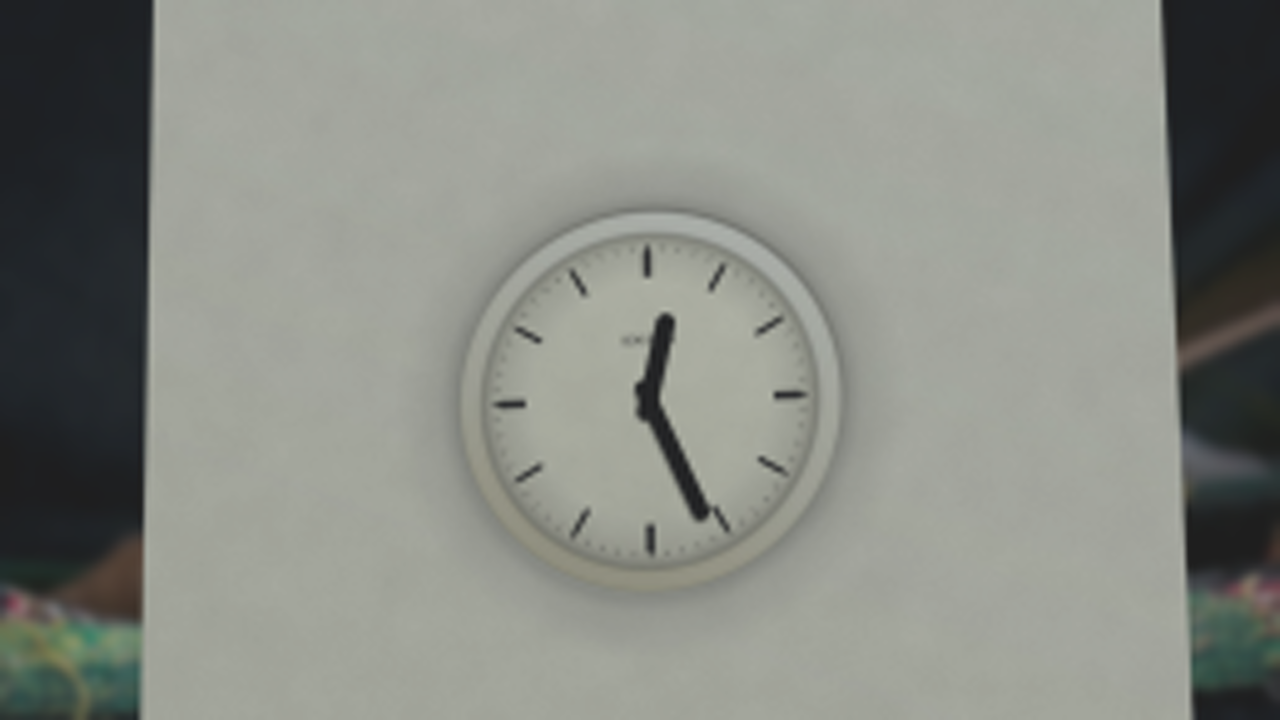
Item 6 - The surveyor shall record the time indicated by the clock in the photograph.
12:26
